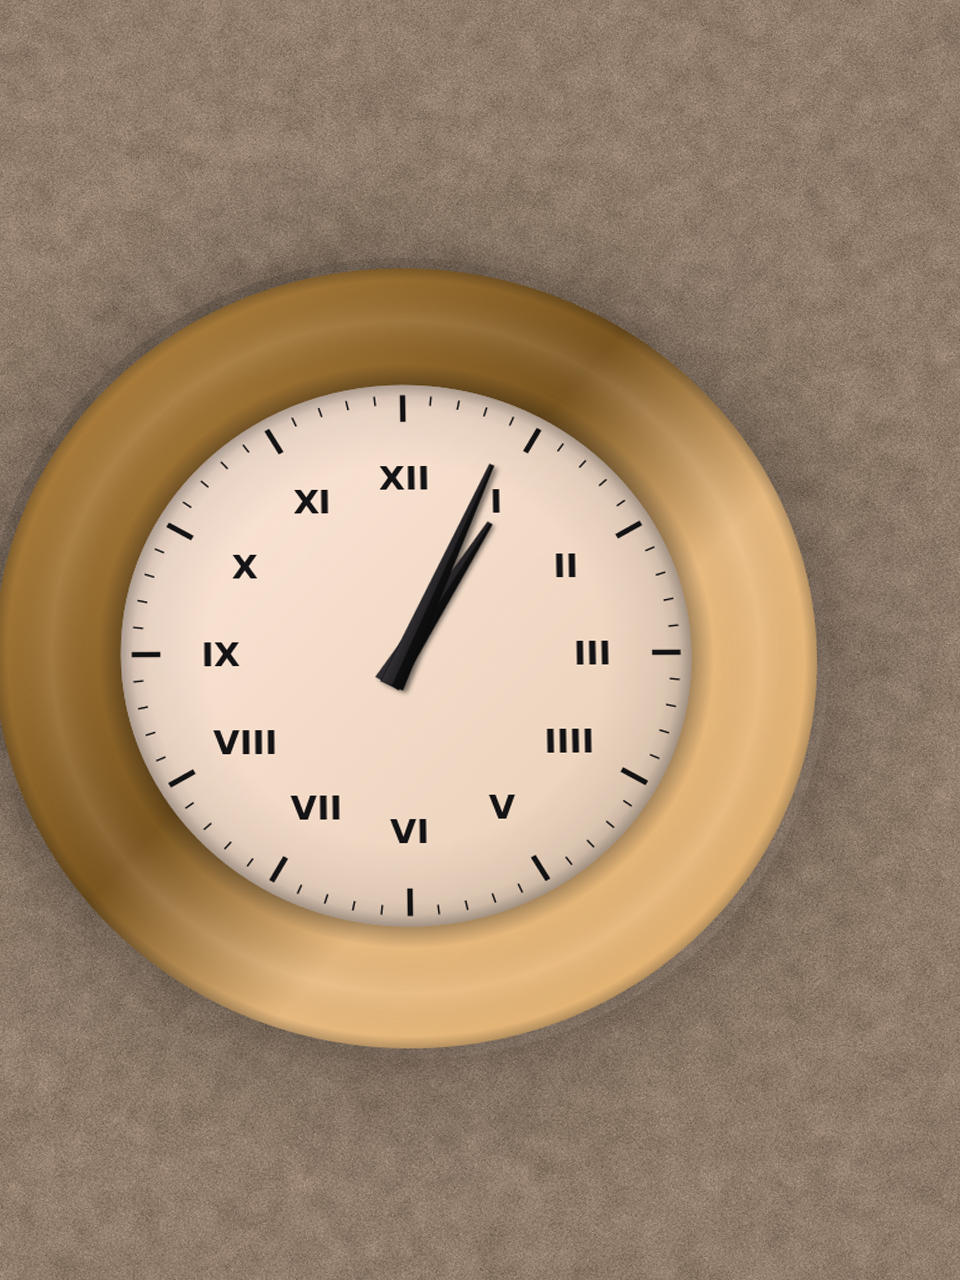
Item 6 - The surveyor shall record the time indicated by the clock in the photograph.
1:04
